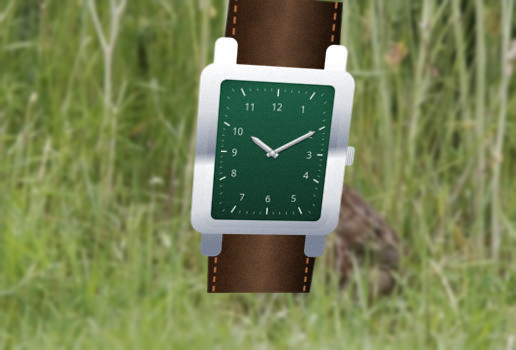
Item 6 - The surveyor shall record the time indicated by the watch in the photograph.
10:10
